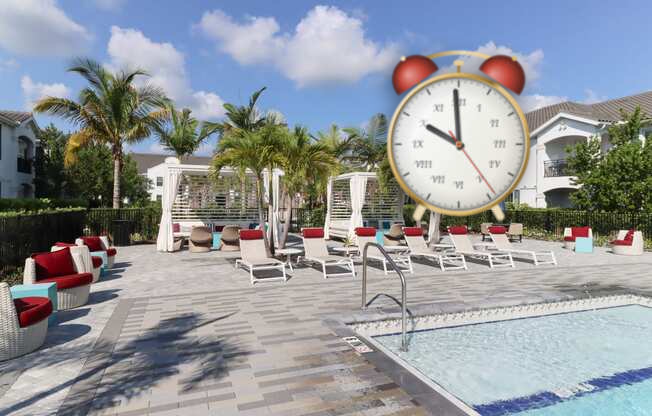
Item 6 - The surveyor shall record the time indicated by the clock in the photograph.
9:59:24
